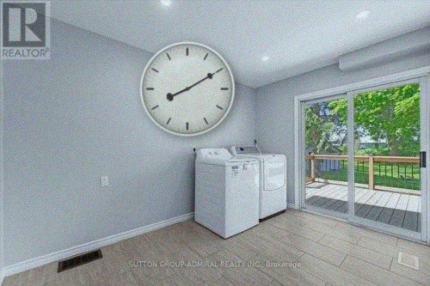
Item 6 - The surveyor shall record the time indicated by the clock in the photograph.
8:10
